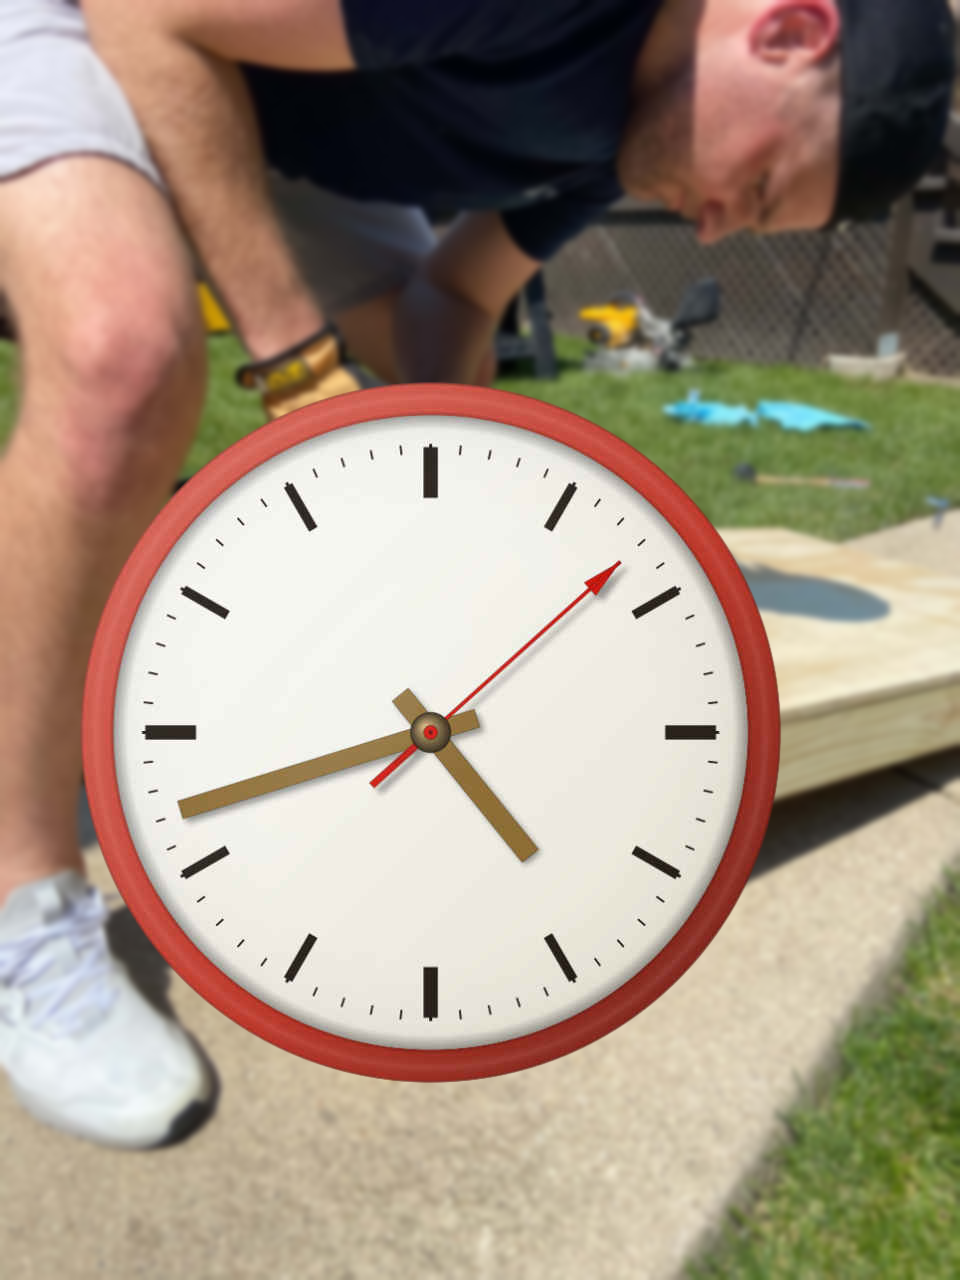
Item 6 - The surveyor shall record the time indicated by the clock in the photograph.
4:42:08
